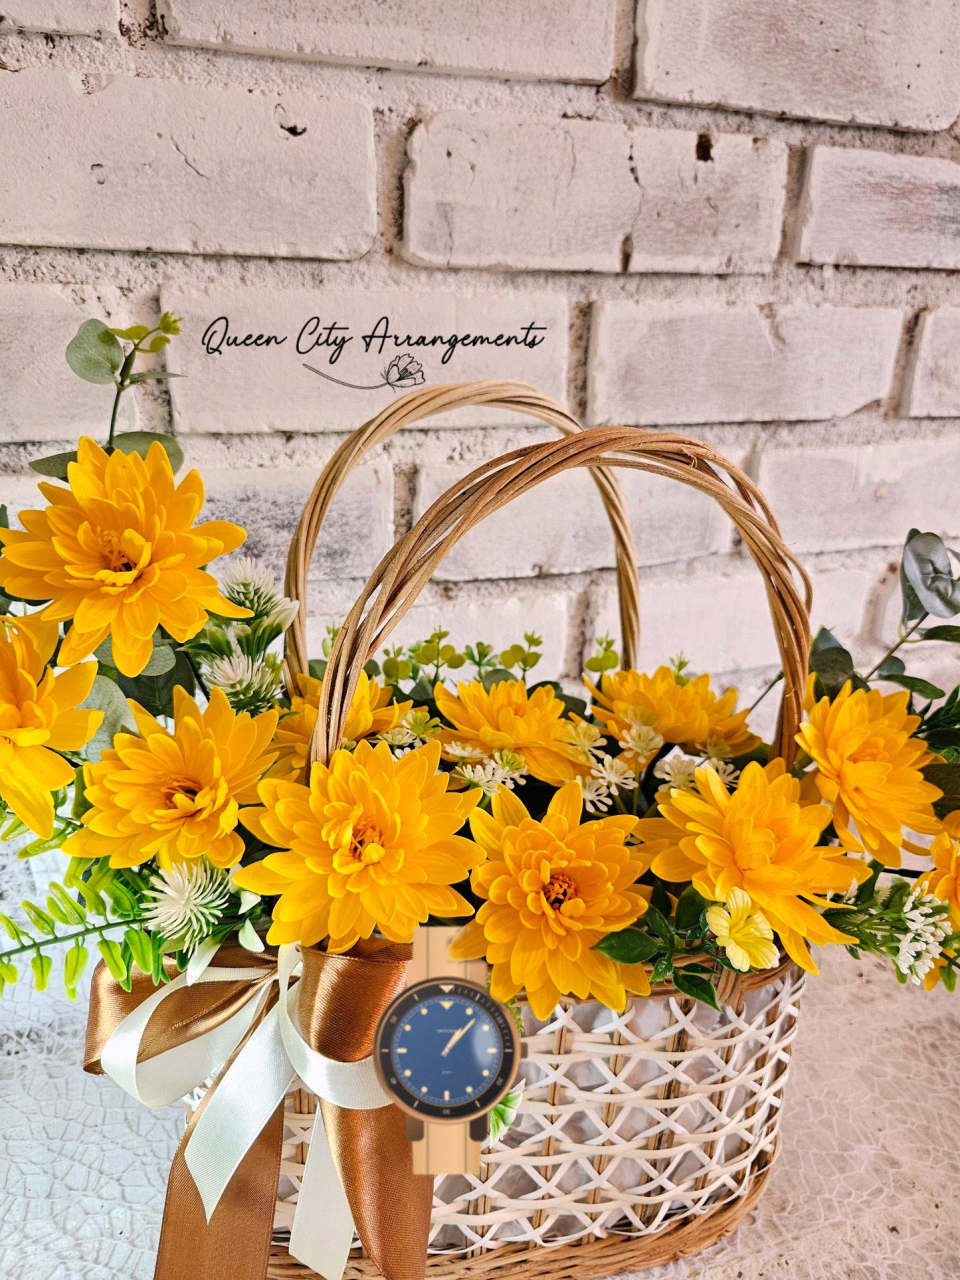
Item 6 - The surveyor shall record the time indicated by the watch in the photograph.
1:07
